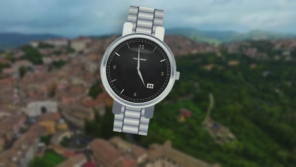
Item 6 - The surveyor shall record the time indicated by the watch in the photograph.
4:59
